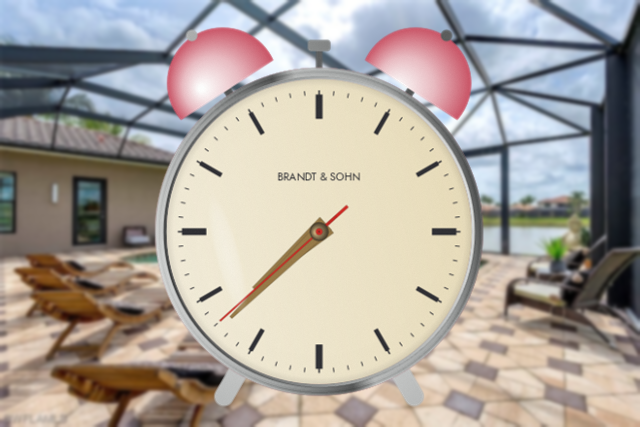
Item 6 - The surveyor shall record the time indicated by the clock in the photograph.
7:37:38
